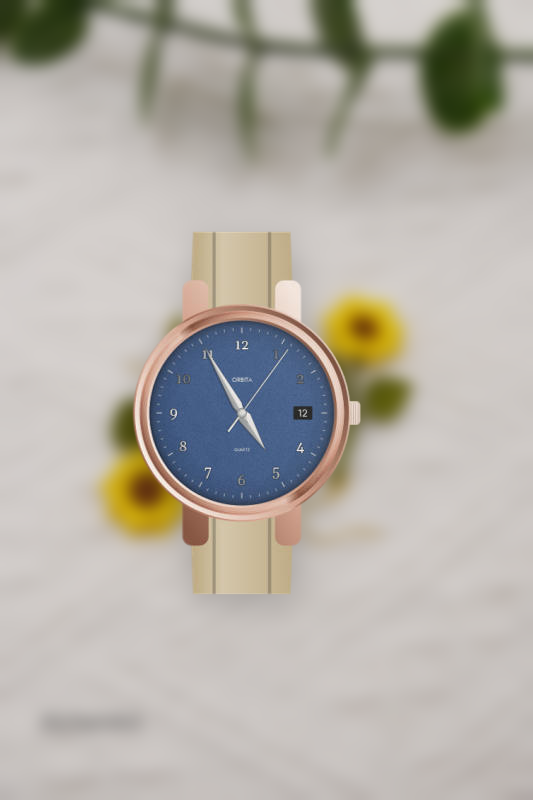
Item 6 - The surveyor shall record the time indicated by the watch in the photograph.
4:55:06
